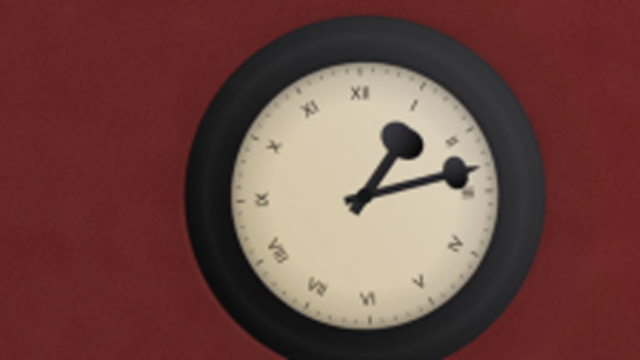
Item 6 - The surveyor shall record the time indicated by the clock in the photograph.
1:13
